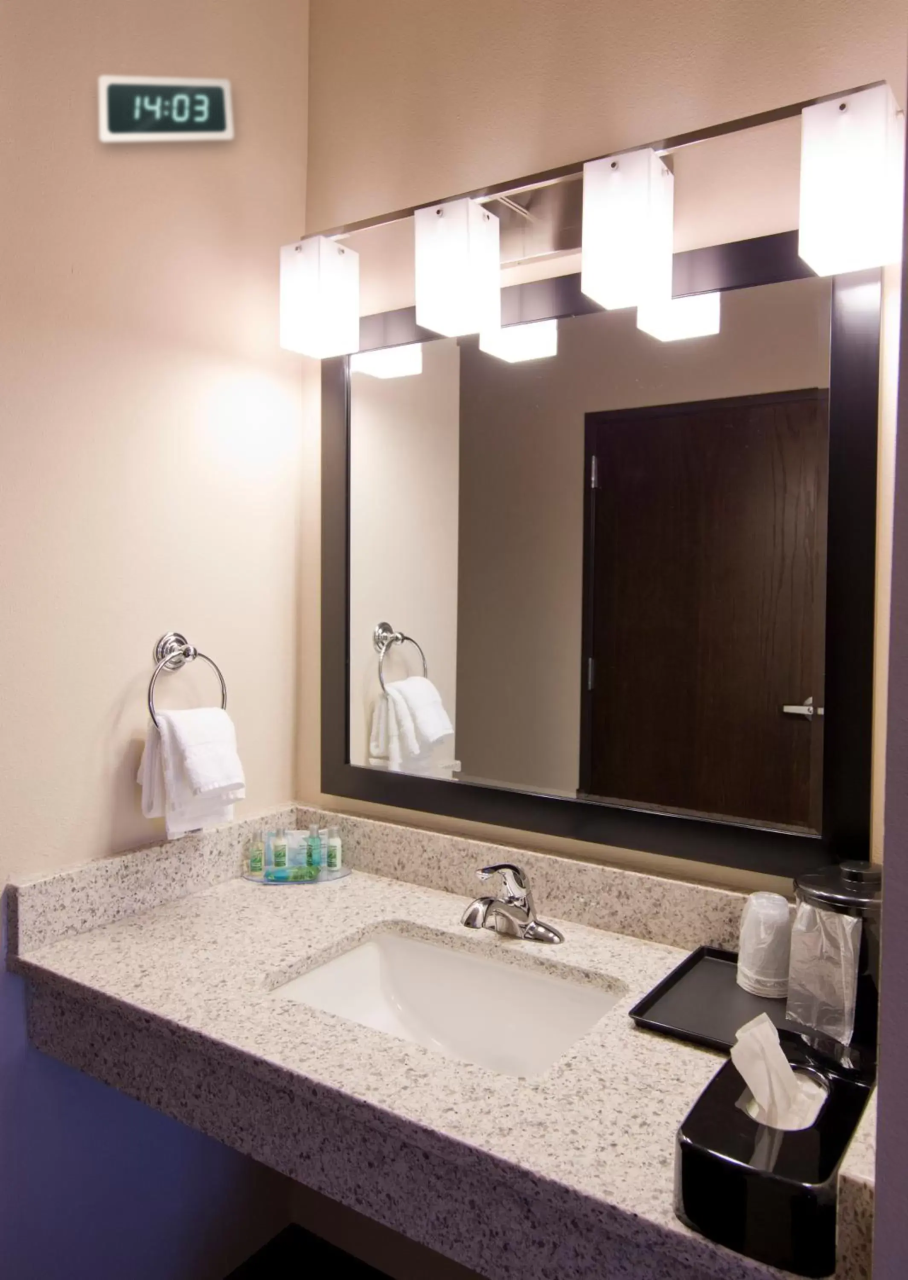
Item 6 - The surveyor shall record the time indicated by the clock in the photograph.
14:03
